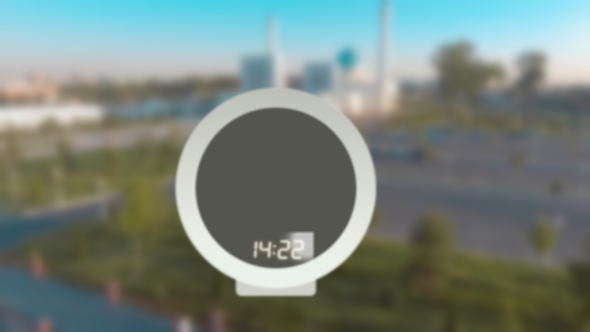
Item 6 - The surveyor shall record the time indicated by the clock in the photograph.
14:22
